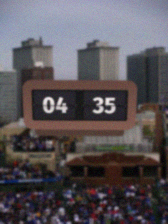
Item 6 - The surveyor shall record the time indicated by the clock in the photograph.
4:35
